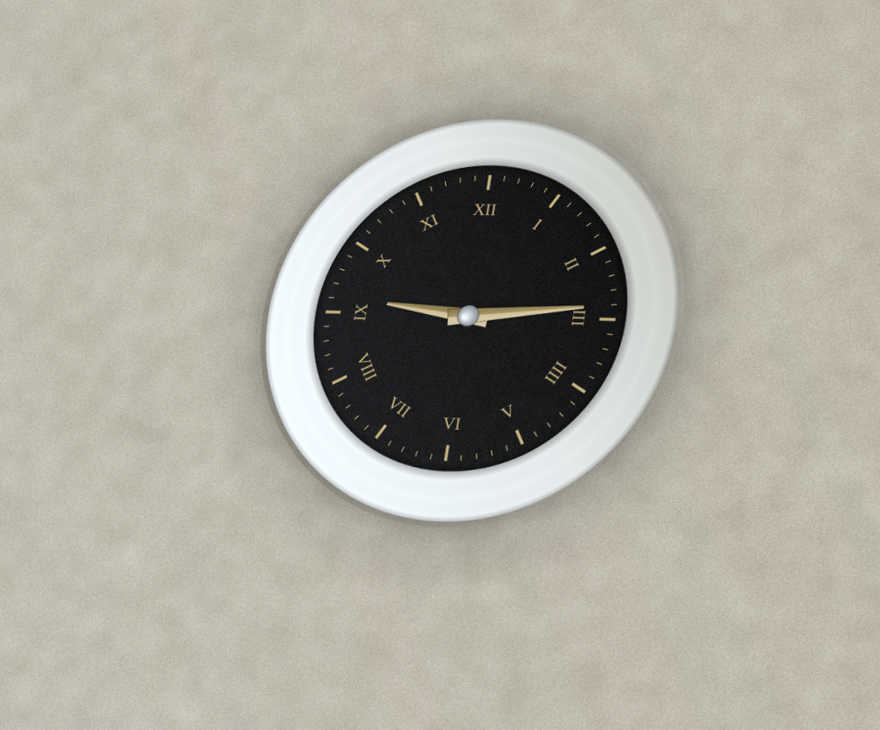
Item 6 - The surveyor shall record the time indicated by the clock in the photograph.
9:14
